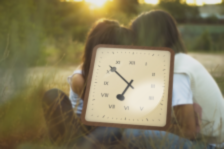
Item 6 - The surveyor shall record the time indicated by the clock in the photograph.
6:52
